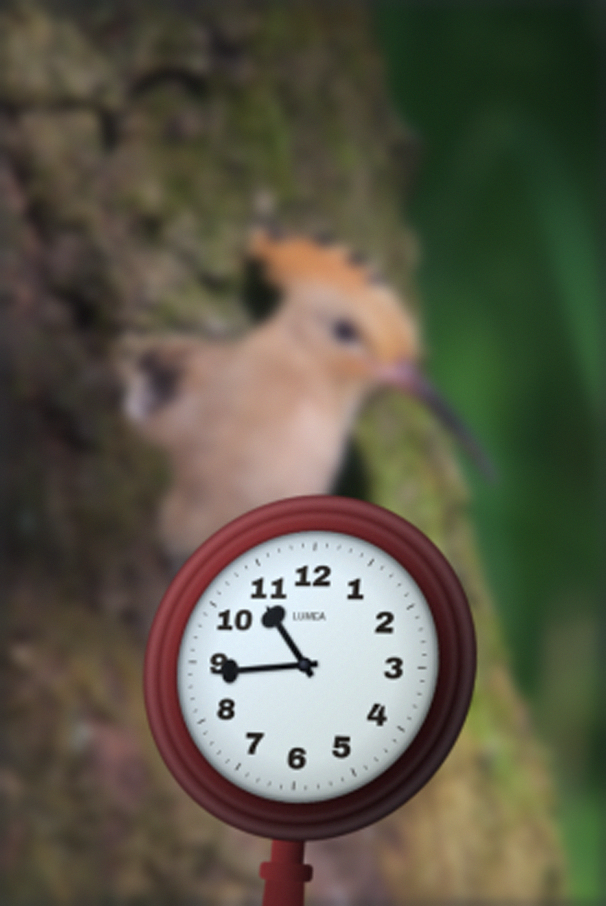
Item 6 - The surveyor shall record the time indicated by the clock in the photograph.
10:44
